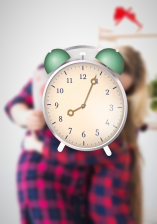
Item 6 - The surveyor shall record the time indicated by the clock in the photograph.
8:04
